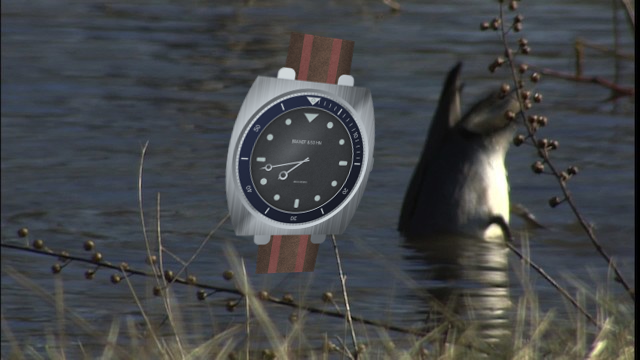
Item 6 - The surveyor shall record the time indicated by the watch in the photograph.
7:43
